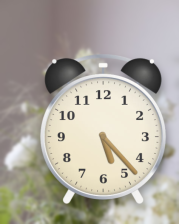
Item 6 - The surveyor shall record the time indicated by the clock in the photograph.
5:23
